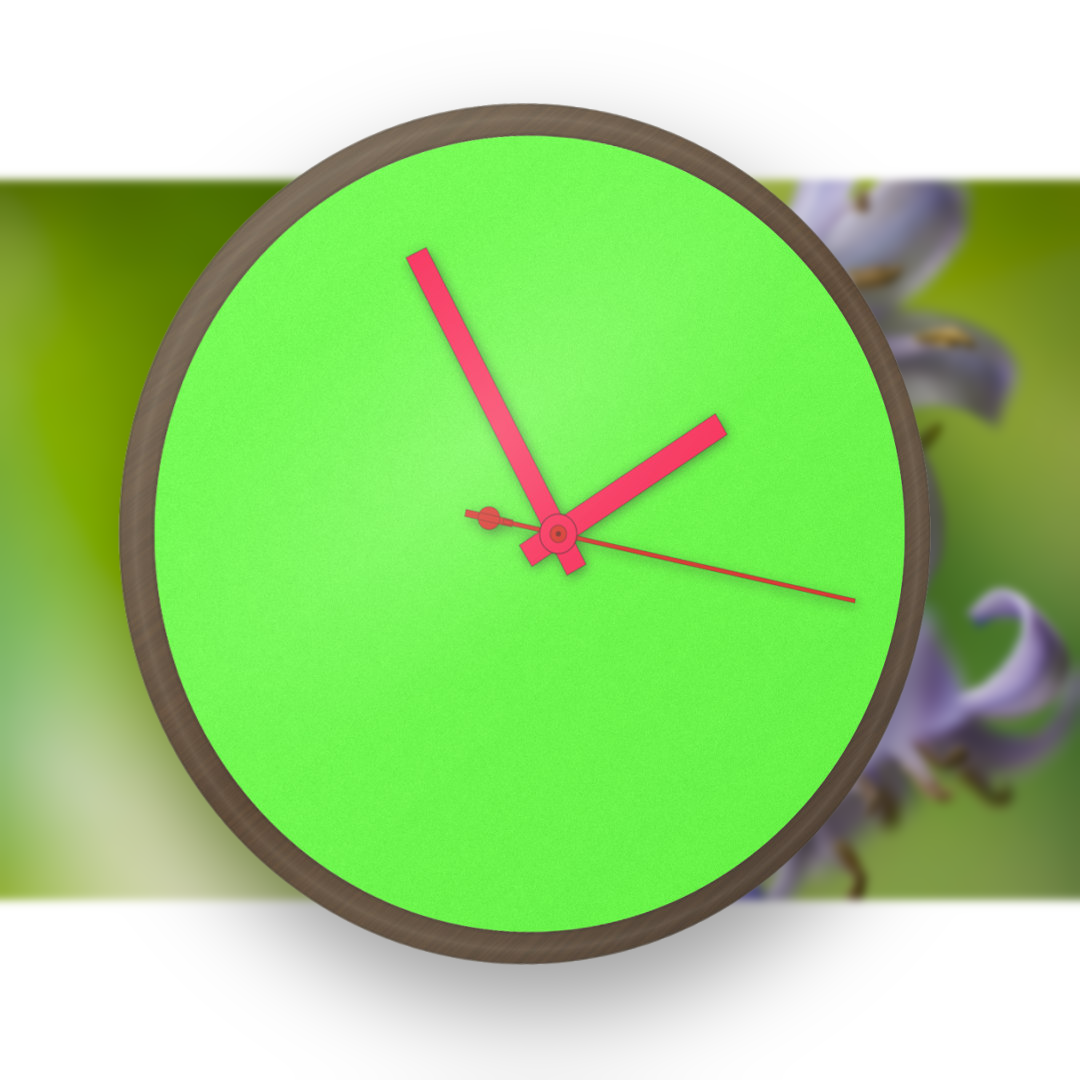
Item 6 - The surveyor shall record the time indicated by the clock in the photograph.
1:55:17
